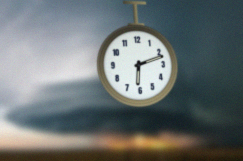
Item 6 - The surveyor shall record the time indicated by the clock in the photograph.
6:12
